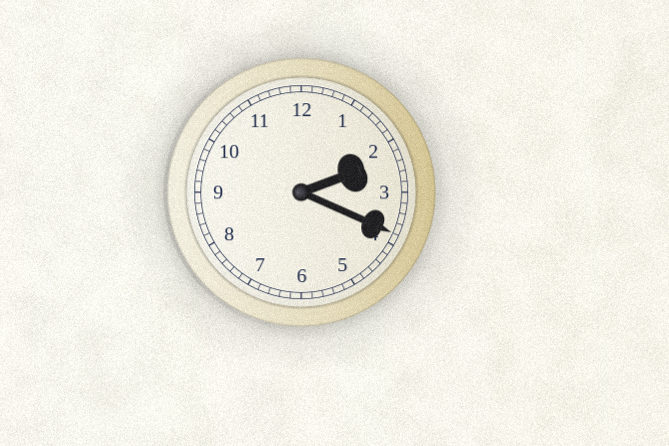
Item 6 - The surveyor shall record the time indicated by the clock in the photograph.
2:19
